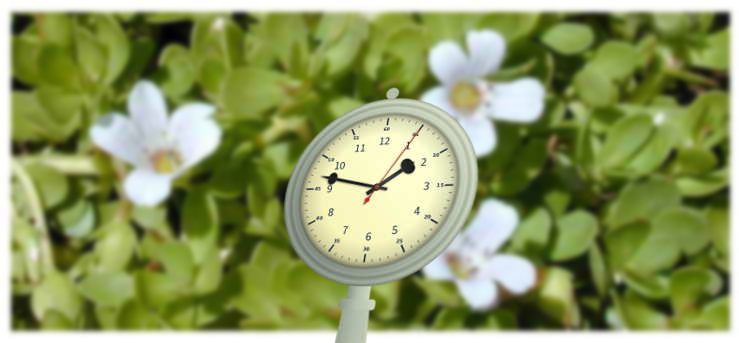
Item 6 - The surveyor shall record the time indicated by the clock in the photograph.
1:47:05
